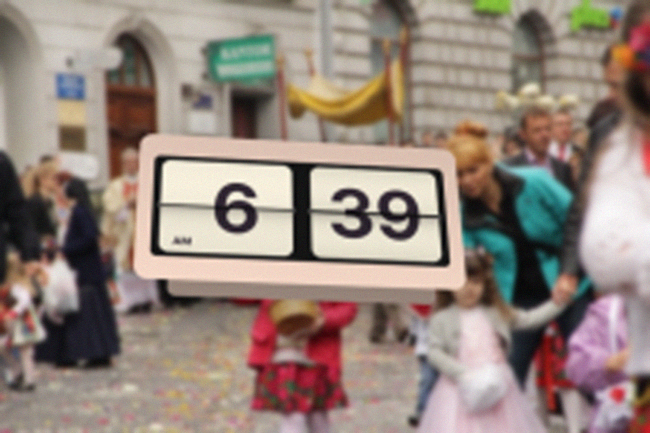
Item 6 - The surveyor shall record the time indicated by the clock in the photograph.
6:39
